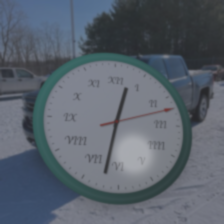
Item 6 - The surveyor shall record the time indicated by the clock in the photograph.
12:32:12
